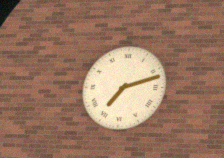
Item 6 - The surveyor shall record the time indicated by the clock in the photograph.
7:12
